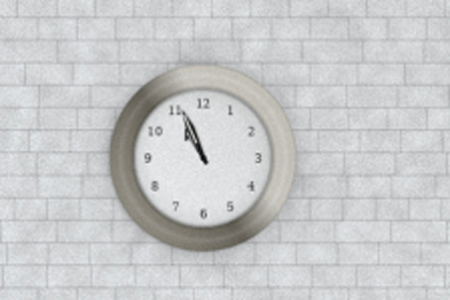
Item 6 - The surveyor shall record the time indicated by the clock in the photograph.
10:56
